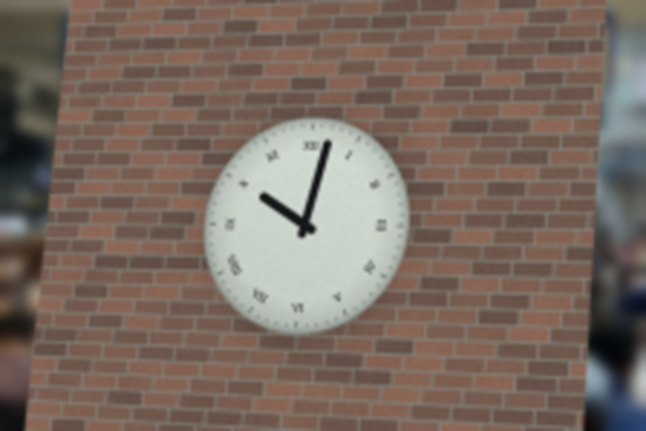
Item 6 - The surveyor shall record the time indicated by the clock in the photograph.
10:02
